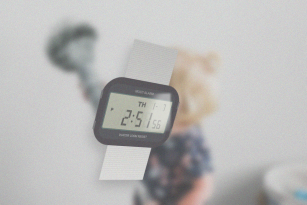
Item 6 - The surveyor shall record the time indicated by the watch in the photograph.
2:51:56
